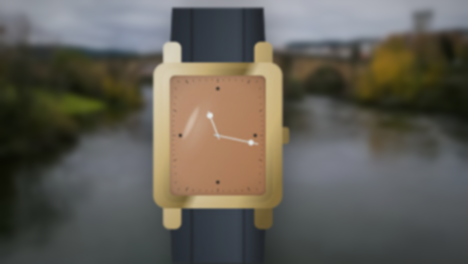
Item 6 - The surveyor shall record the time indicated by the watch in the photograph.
11:17
